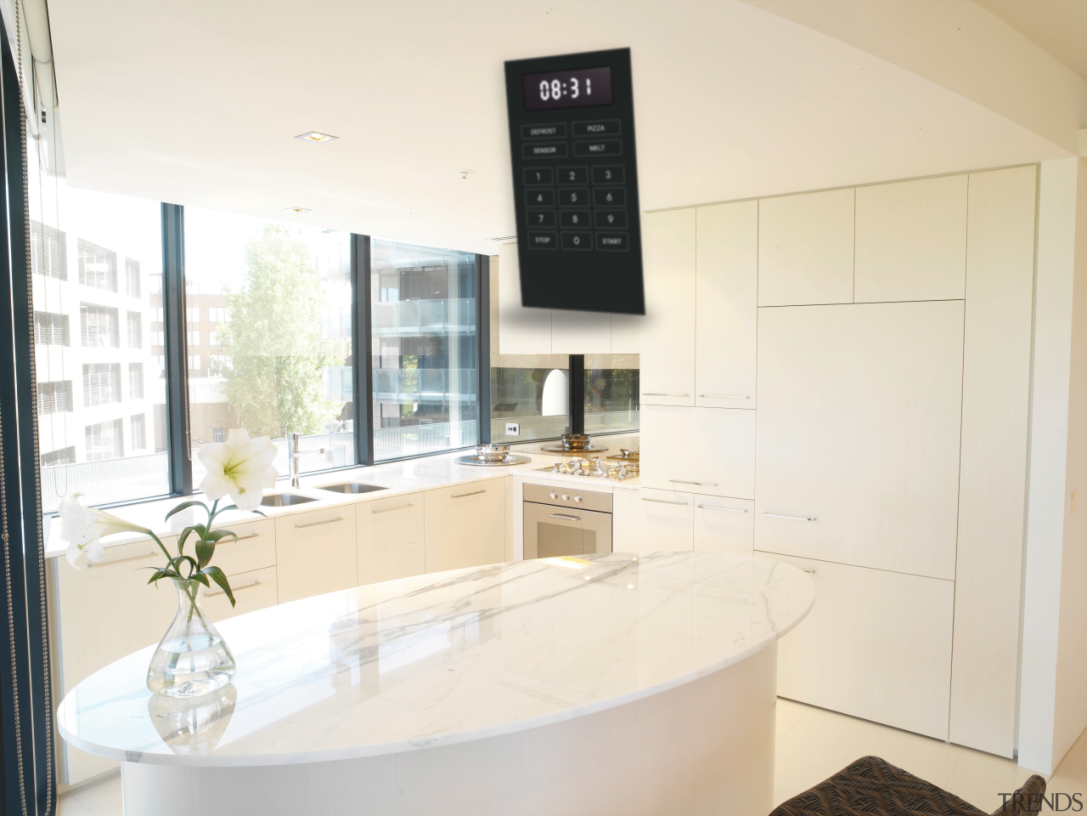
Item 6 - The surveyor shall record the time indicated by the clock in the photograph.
8:31
